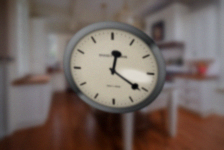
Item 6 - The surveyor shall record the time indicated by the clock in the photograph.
12:21
